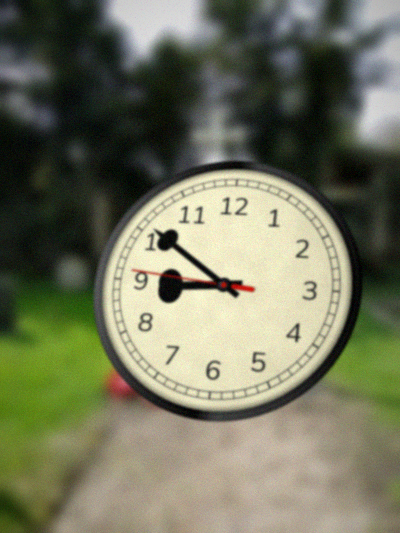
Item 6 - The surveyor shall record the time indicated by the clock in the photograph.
8:50:46
